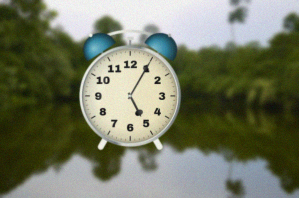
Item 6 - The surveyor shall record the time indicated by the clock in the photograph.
5:05
